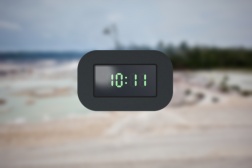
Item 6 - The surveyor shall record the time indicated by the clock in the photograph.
10:11
